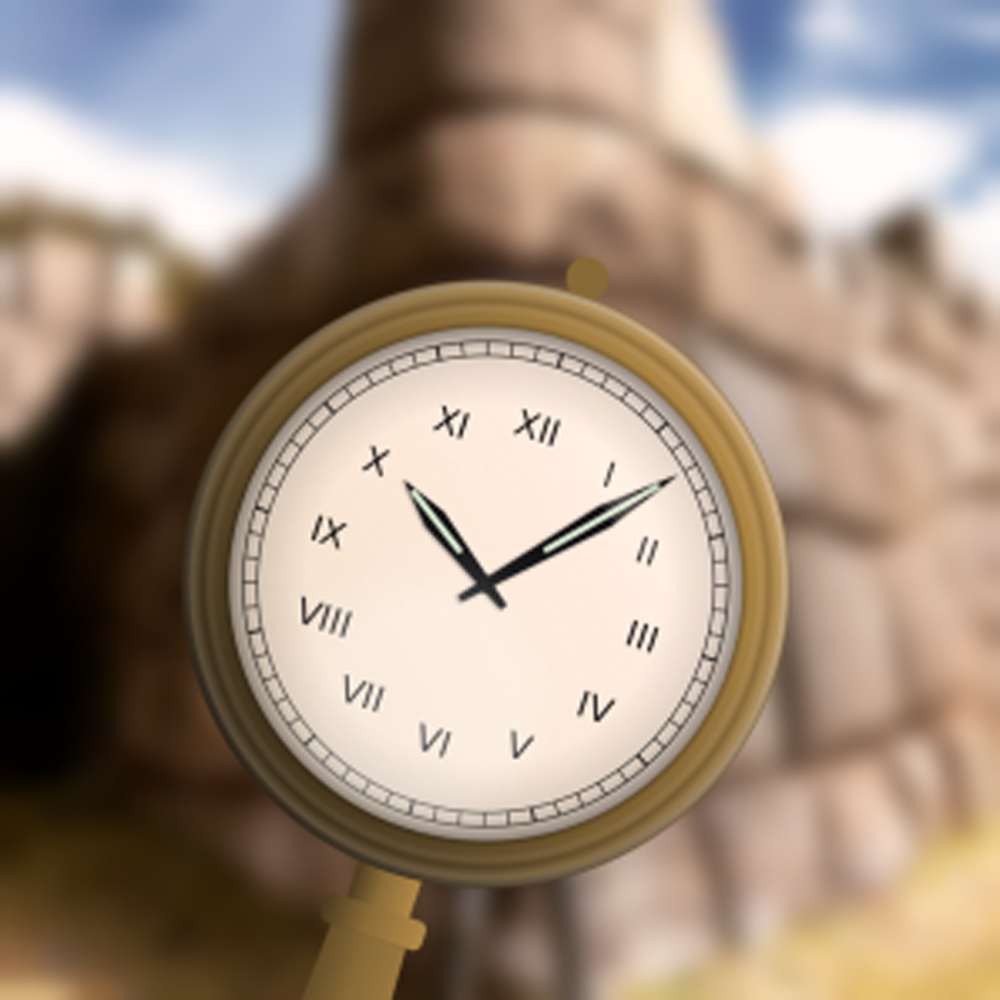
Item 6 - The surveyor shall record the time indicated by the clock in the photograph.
10:07
